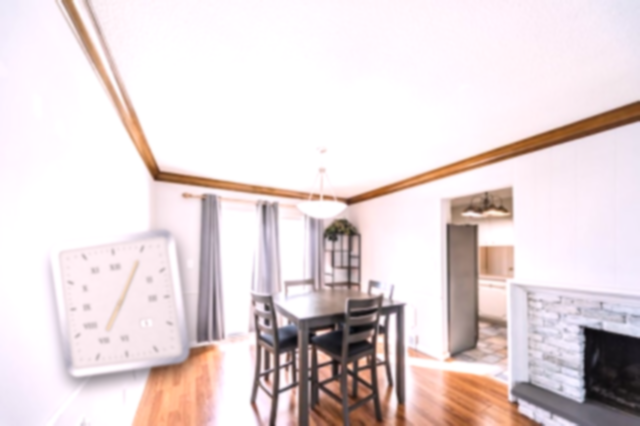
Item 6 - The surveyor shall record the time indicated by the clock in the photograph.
7:05
